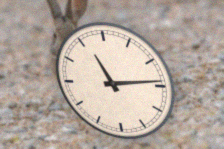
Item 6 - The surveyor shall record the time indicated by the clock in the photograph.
11:14
